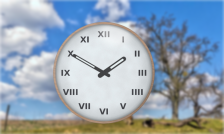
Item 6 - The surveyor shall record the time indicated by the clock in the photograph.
1:50
